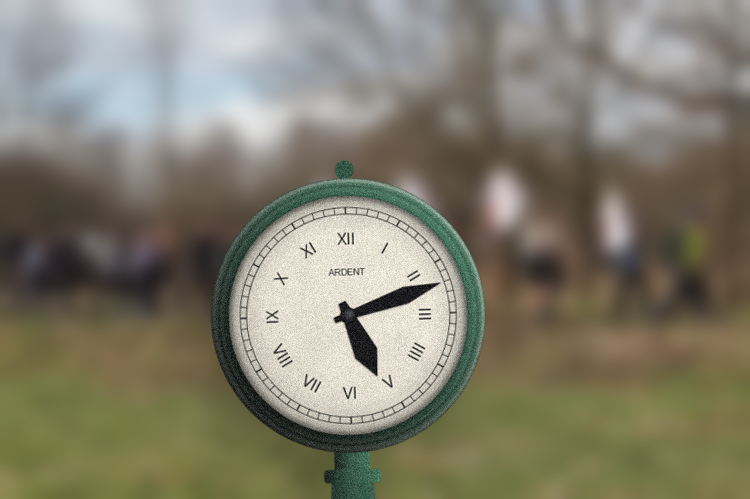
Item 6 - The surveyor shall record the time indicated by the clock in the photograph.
5:12
